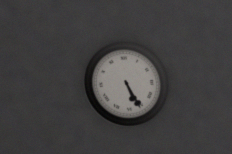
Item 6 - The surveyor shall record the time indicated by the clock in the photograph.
5:26
